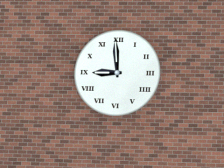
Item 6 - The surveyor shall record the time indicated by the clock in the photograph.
8:59
